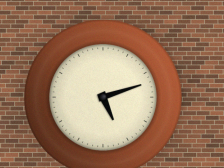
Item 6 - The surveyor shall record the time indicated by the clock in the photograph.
5:12
